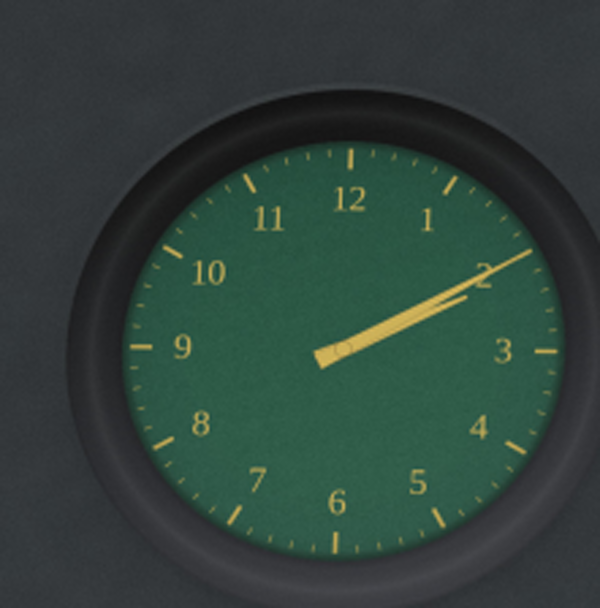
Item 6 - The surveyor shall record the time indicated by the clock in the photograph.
2:10
